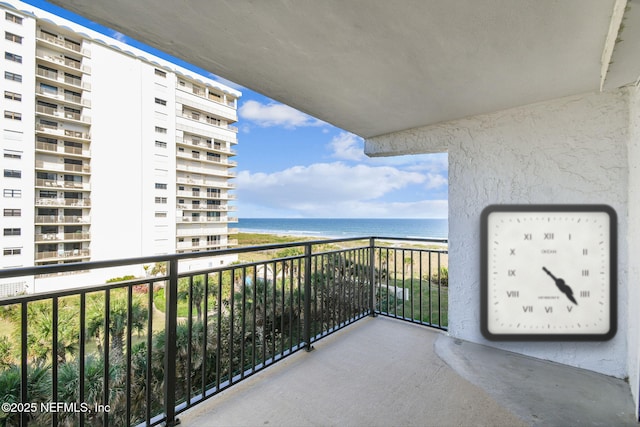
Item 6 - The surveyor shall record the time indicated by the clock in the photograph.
4:23
